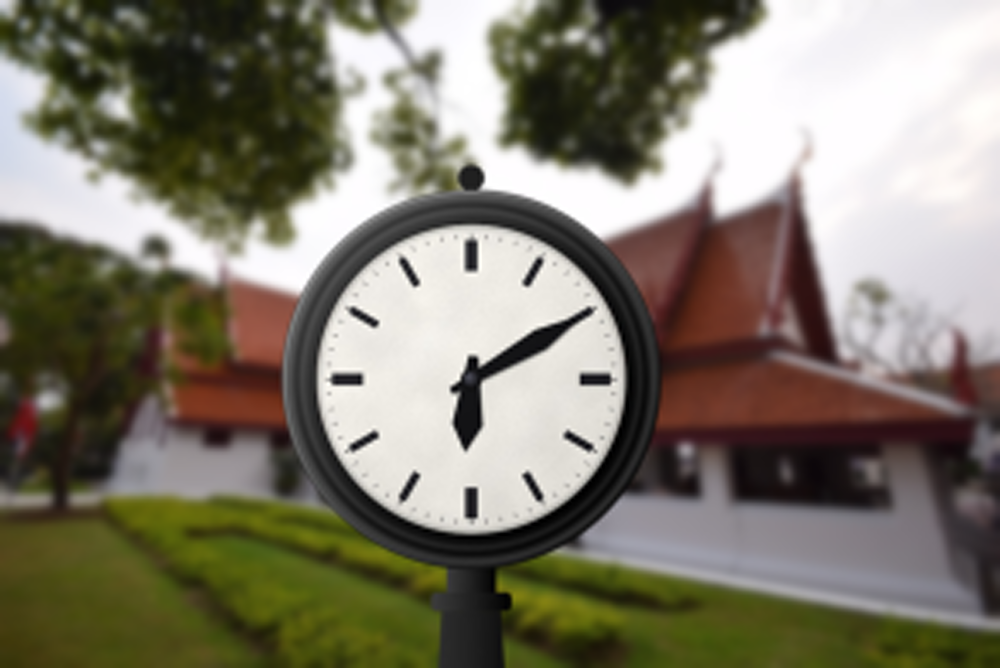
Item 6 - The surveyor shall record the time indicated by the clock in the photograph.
6:10
